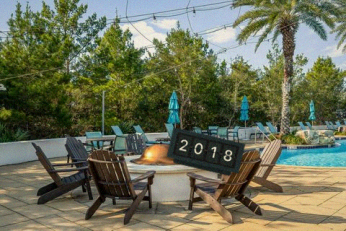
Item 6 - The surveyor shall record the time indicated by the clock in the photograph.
20:18
